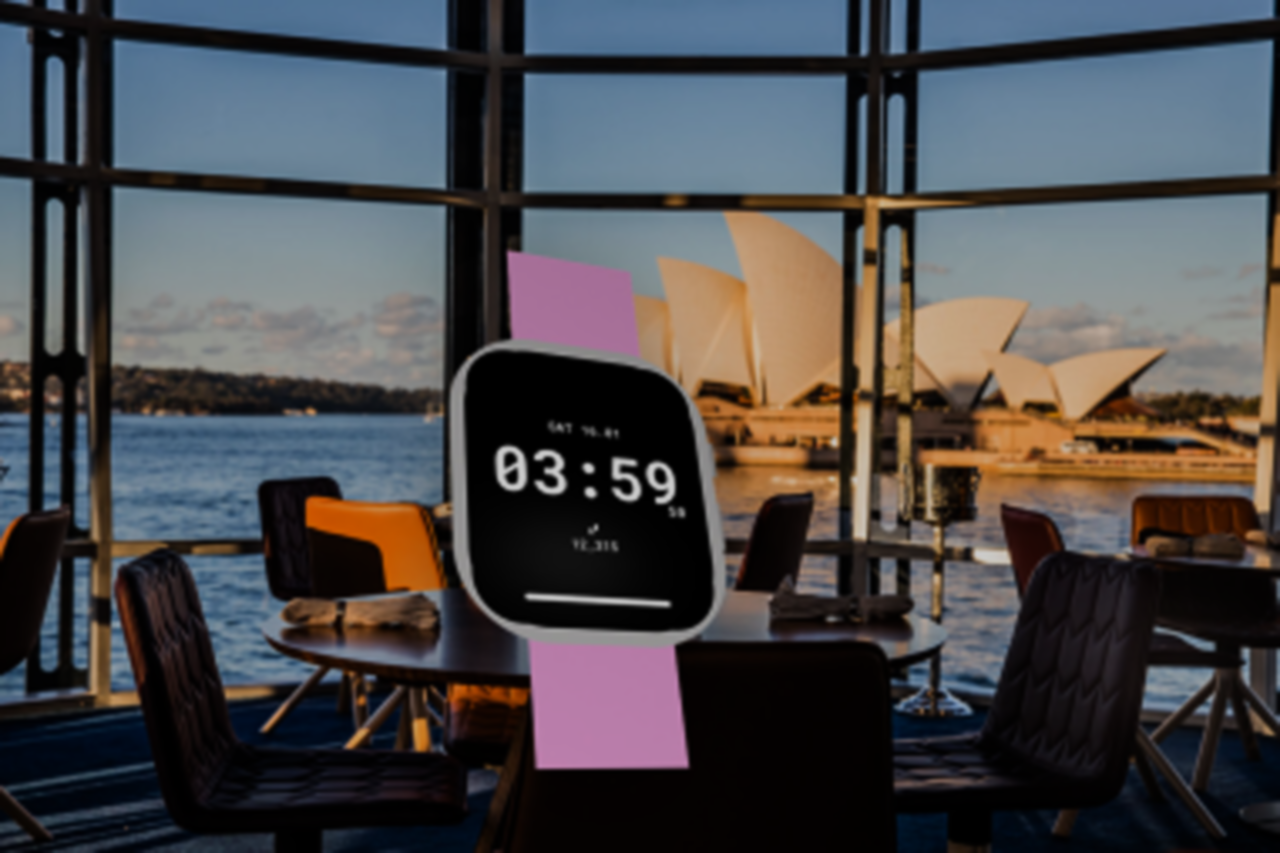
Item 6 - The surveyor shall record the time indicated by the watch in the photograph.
3:59
